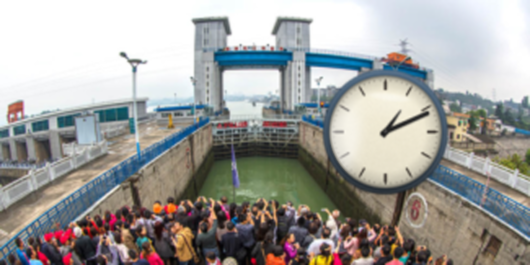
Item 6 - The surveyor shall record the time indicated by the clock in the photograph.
1:11
